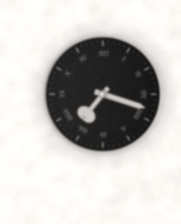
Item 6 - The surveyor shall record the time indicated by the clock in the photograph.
7:18
